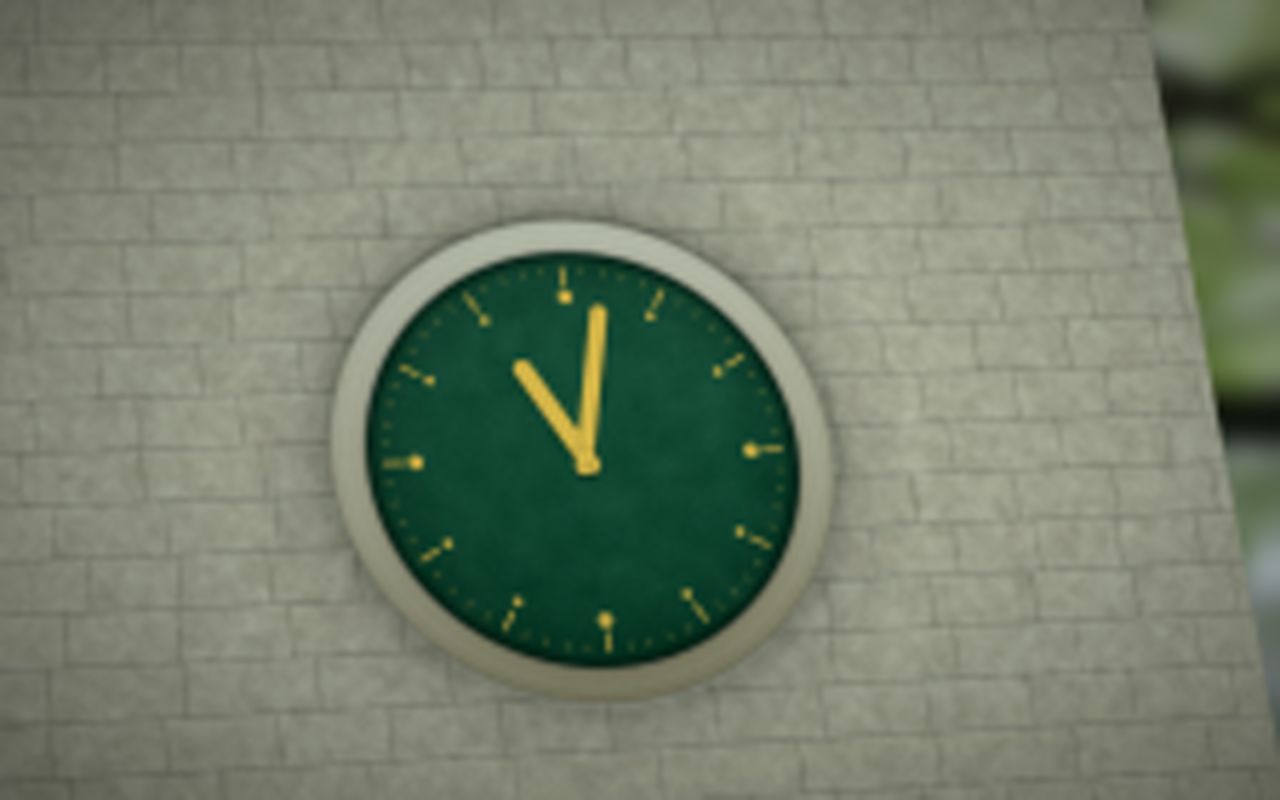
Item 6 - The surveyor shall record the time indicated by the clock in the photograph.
11:02
